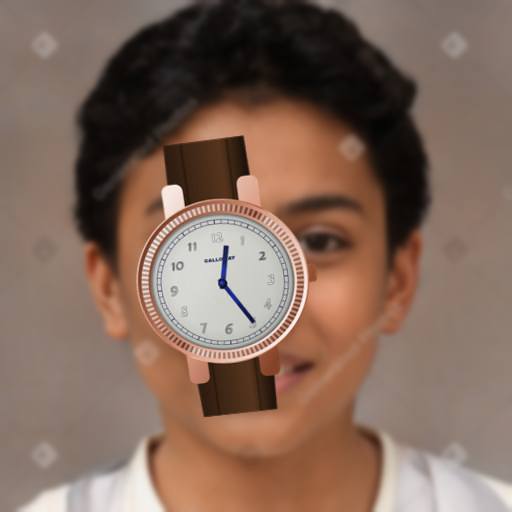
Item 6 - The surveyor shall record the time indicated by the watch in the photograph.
12:25
